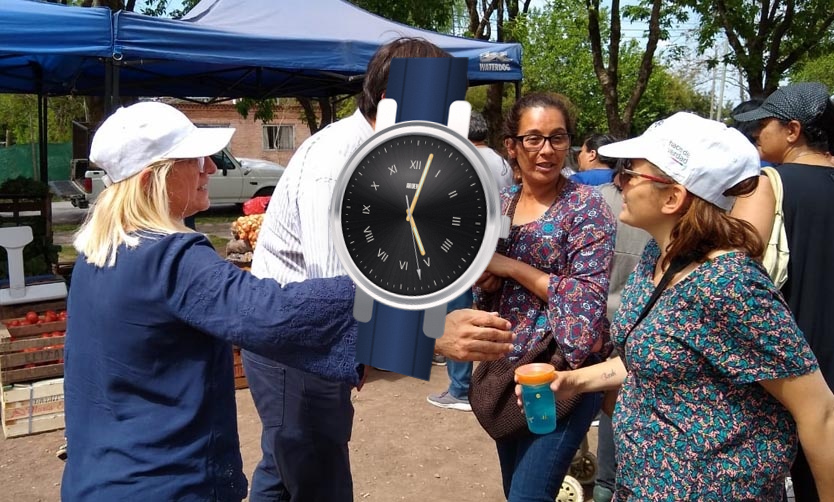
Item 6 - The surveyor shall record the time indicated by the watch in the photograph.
5:02:27
